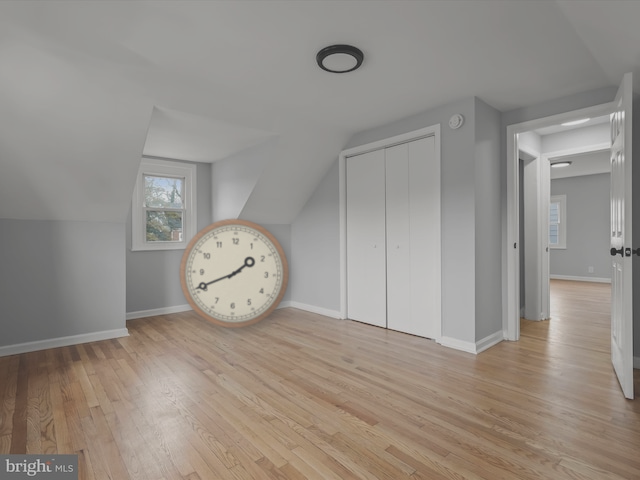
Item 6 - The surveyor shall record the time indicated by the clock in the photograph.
1:41
